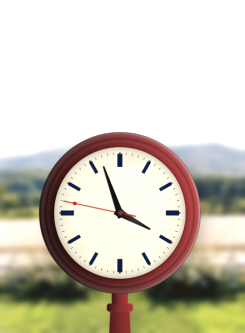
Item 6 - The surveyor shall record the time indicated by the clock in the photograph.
3:56:47
